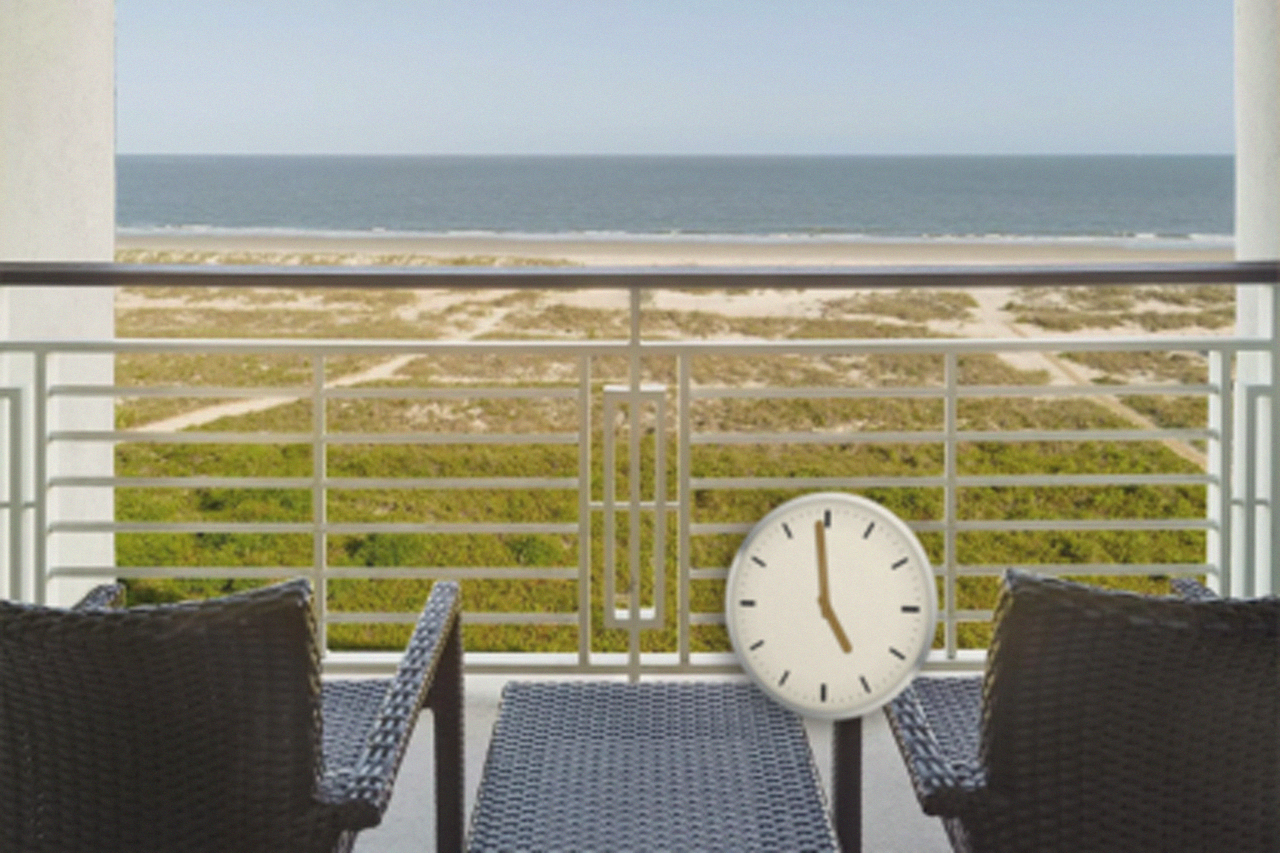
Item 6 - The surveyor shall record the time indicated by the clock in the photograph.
4:59
